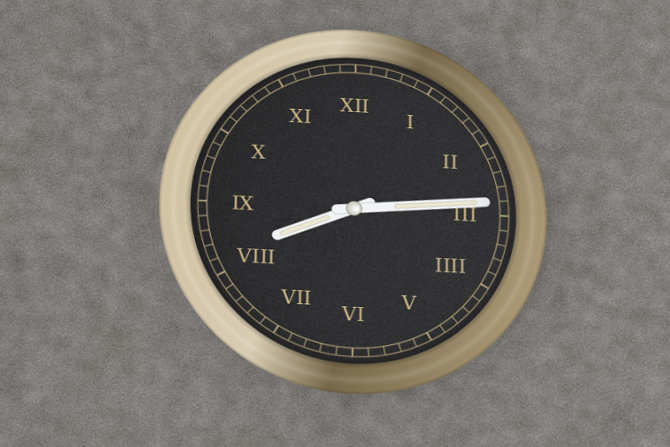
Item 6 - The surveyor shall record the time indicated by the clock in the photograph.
8:14
